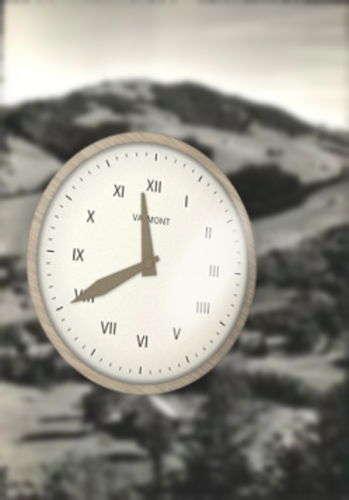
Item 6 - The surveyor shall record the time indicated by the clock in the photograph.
11:40
